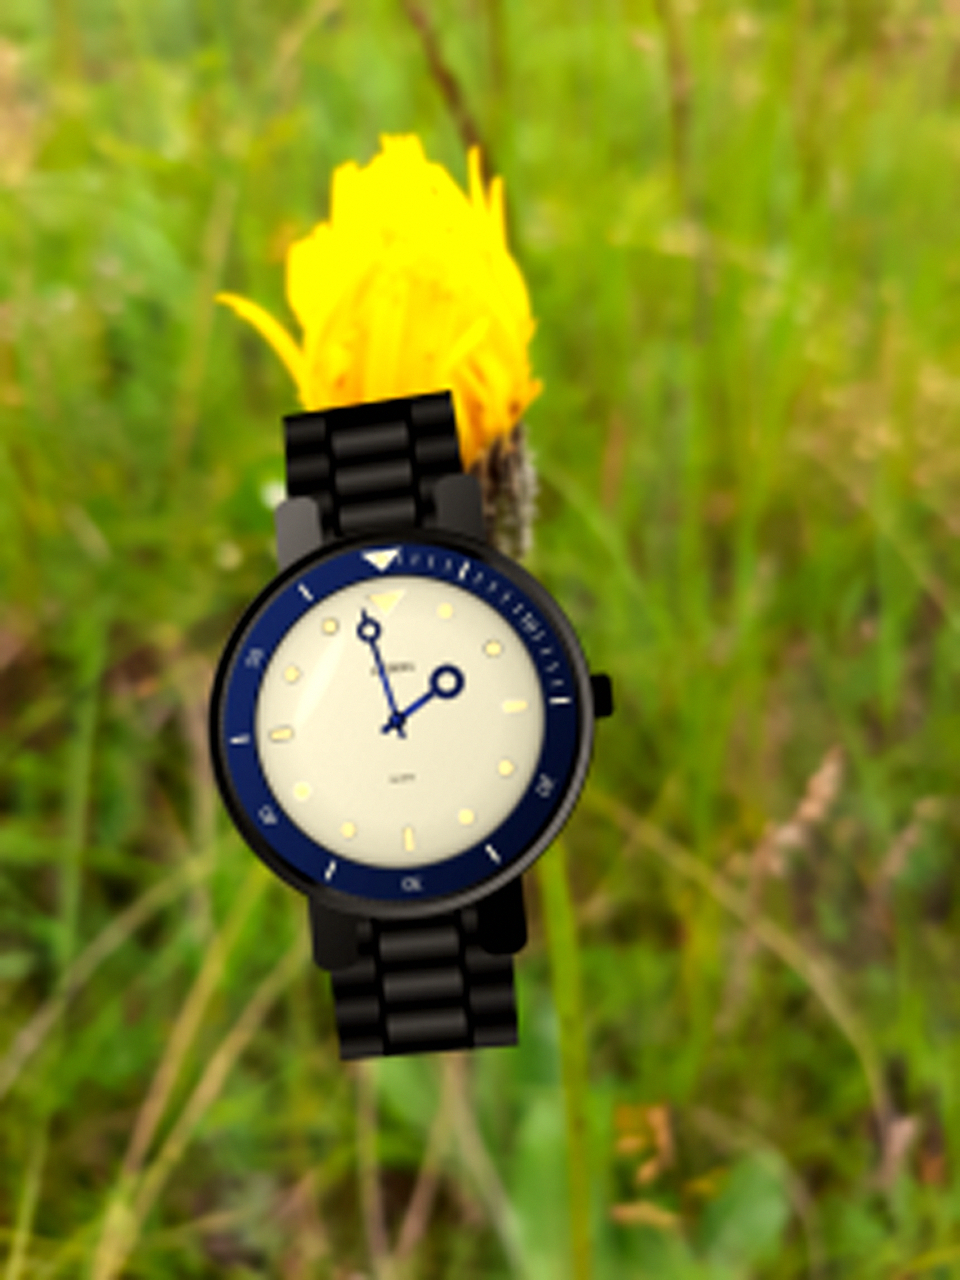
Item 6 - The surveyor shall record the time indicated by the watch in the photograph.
1:58
